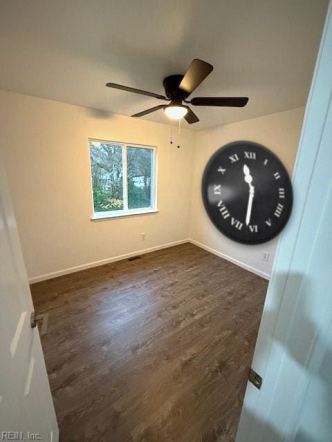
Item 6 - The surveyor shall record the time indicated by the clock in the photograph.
11:32
